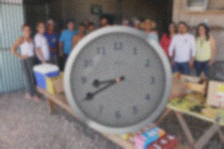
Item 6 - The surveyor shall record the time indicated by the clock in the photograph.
8:40
